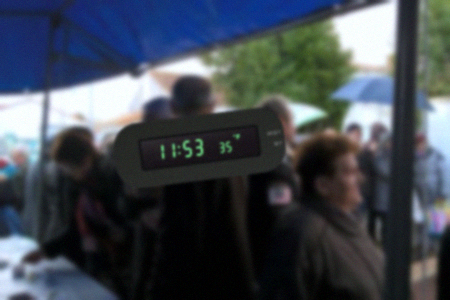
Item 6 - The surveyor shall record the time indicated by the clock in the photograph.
11:53
